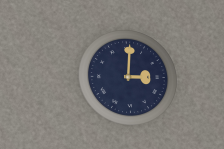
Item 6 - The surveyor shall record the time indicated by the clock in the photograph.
3:01
